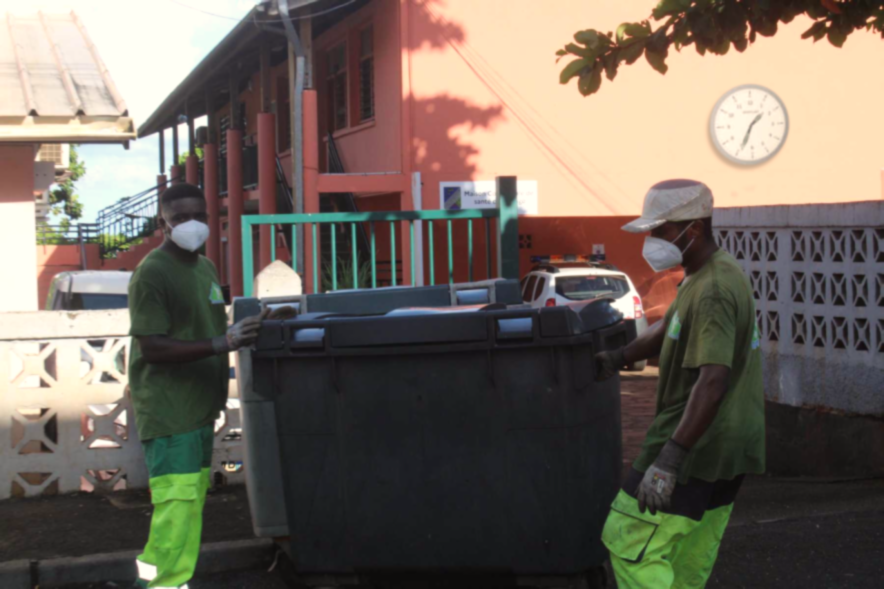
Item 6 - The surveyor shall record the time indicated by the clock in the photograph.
1:34
